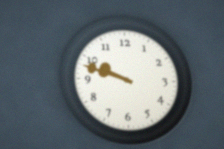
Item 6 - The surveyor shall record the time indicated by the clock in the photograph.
9:48
